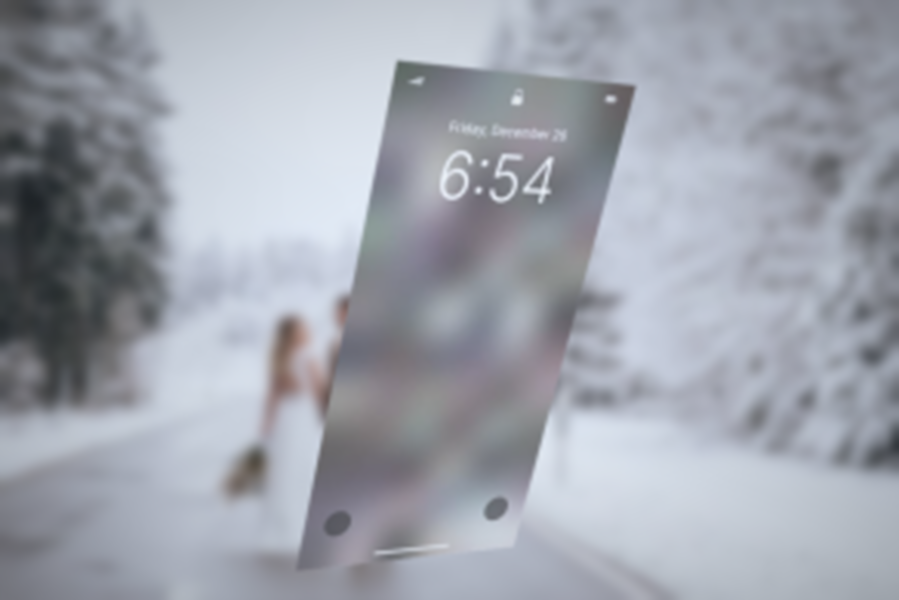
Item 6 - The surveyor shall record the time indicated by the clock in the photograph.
6:54
